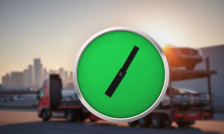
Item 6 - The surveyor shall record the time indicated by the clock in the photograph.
7:05
